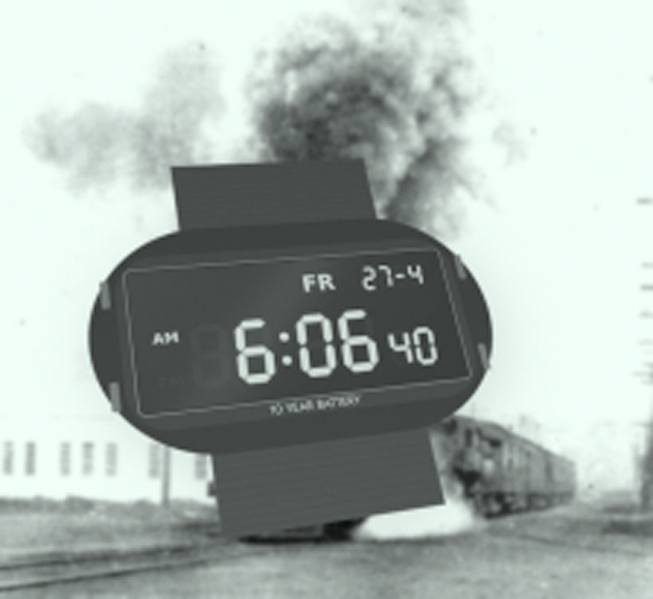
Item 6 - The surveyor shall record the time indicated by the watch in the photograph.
6:06:40
